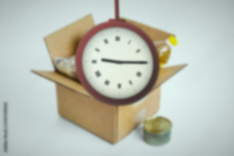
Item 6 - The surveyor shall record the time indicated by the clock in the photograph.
9:15
